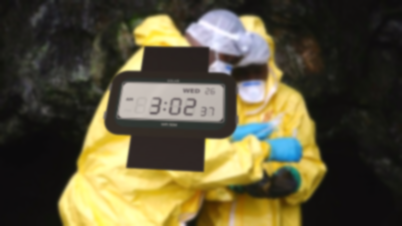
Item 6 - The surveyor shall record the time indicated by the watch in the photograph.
3:02
